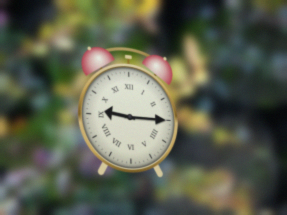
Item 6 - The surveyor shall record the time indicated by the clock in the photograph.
9:15
